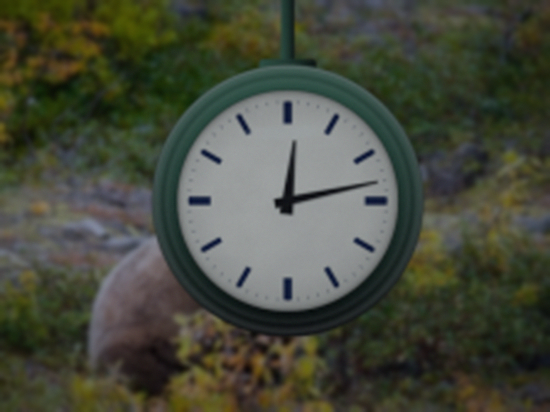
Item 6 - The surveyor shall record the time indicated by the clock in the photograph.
12:13
